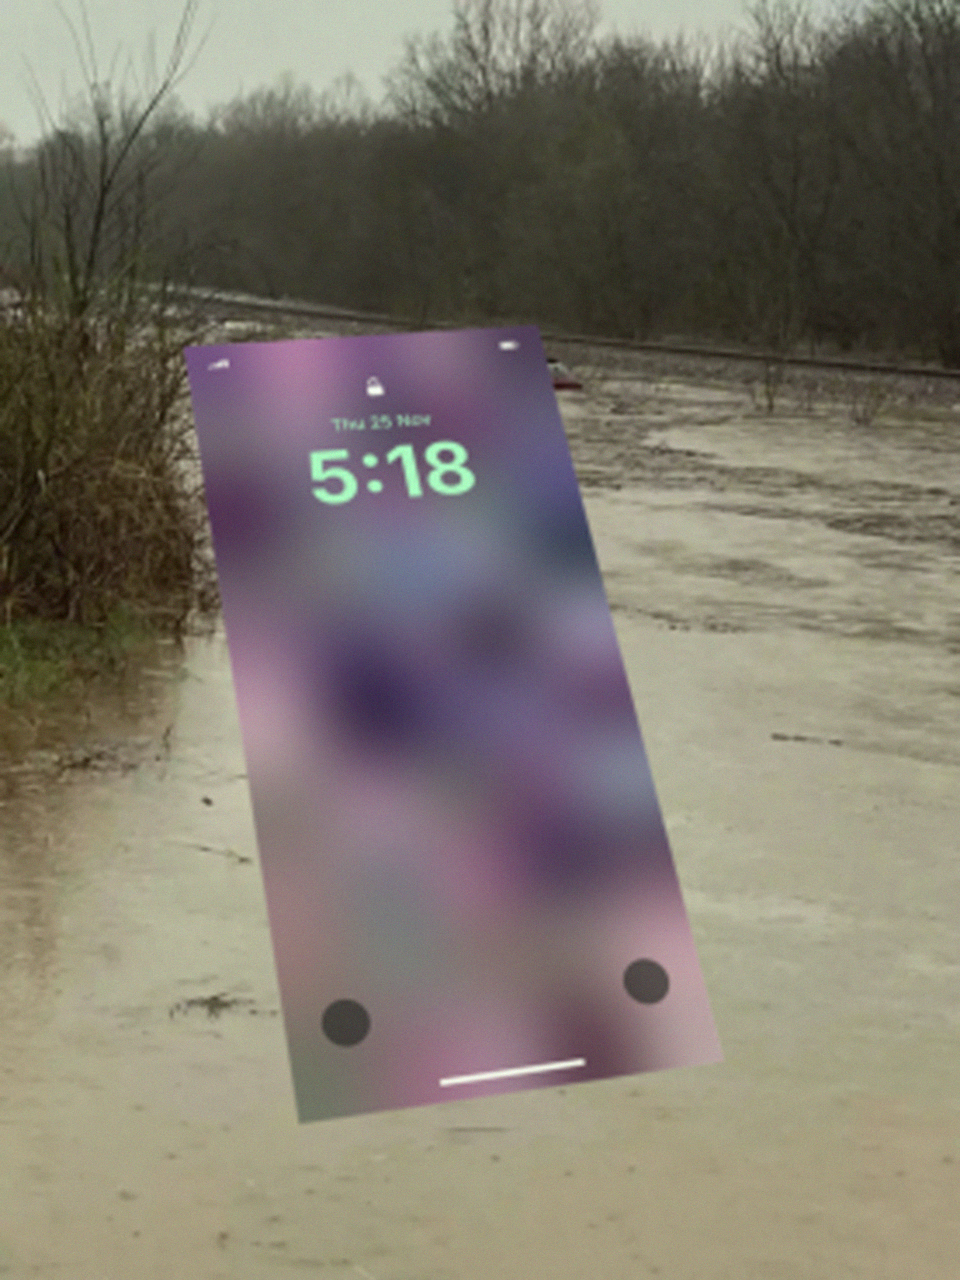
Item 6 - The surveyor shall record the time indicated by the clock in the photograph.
5:18
